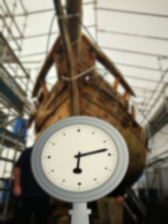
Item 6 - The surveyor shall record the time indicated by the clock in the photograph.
6:13
